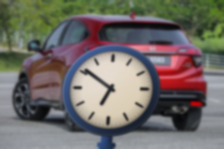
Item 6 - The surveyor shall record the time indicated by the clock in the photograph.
6:51
